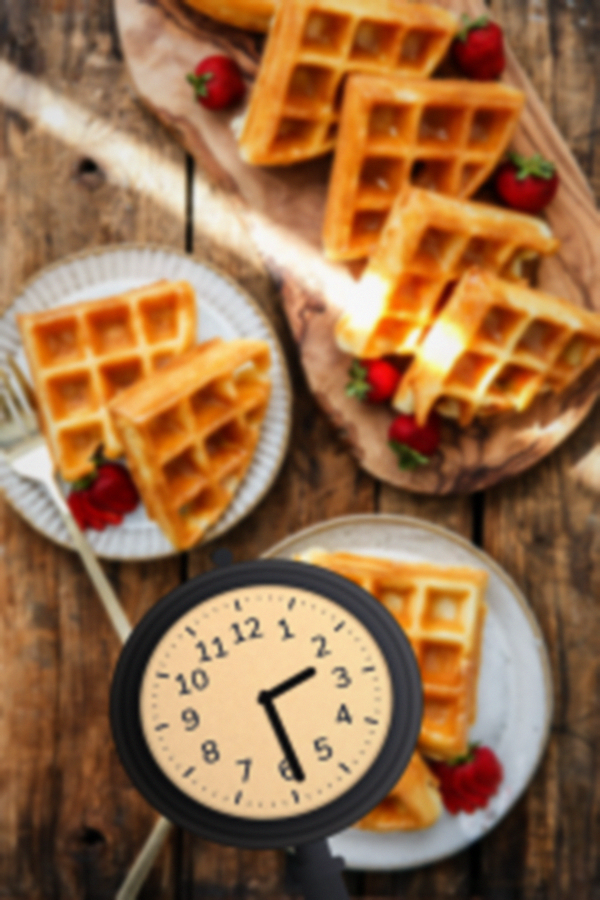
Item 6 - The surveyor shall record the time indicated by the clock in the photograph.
2:29
